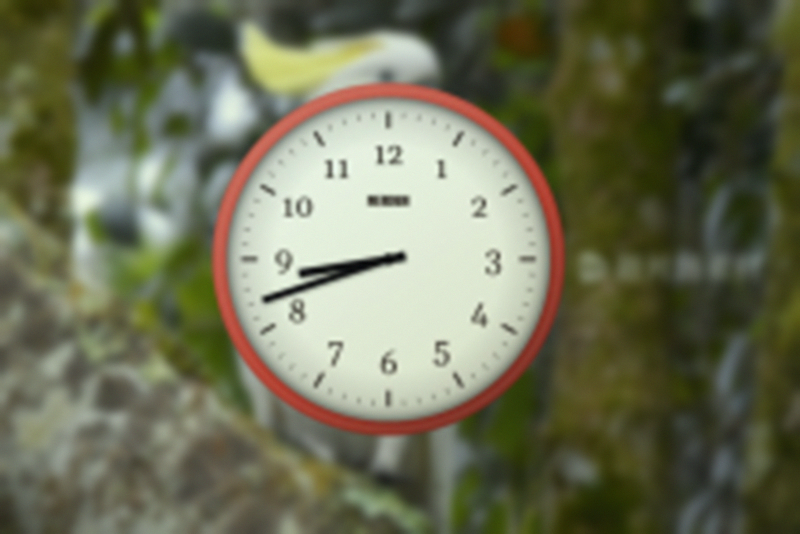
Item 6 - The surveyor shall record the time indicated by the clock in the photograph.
8:42
